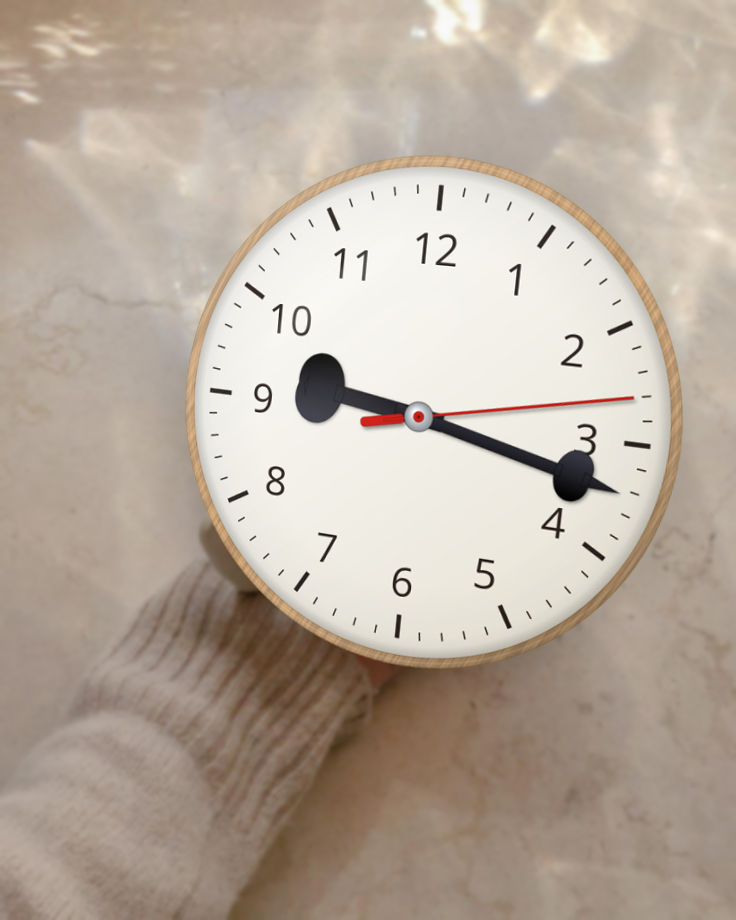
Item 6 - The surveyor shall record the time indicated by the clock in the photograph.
9:17:13
